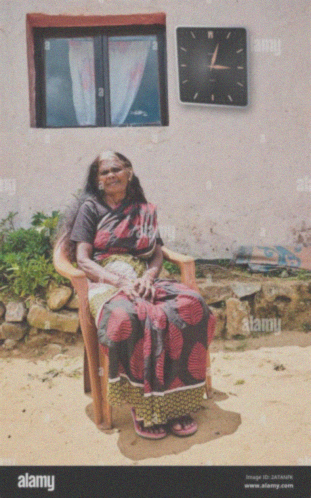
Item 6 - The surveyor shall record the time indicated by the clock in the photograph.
3:03
